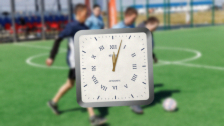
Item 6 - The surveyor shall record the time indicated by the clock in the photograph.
12:03
